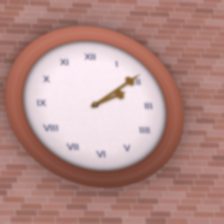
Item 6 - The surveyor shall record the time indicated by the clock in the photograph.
2:09
